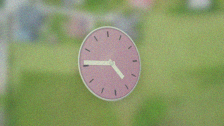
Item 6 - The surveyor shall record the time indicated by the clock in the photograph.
4:46
